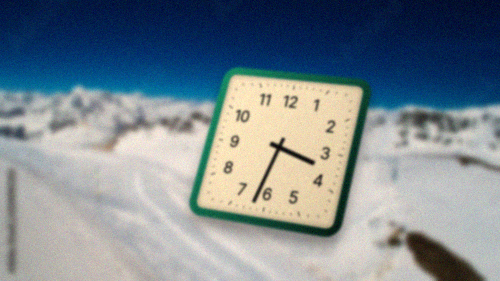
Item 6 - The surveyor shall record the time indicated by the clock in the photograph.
3:32
